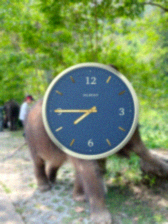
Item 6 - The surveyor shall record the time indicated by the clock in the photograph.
7:45
